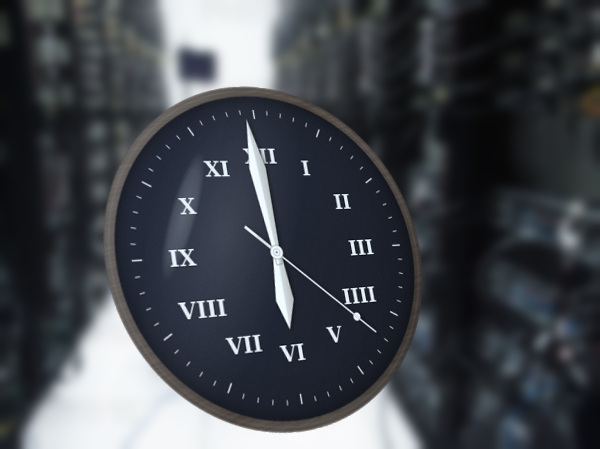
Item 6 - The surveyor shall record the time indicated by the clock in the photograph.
5:59:22
